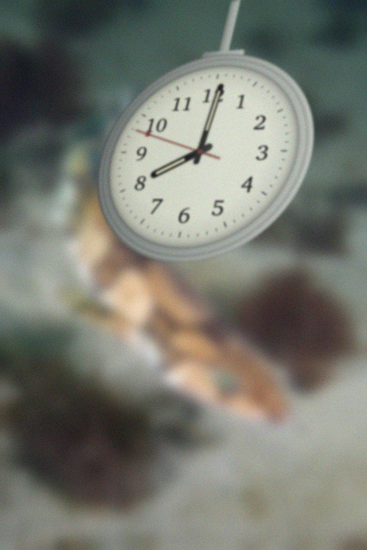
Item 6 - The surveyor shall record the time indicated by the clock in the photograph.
8:00:48
